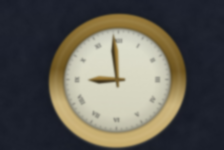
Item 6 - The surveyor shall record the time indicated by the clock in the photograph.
8:59
